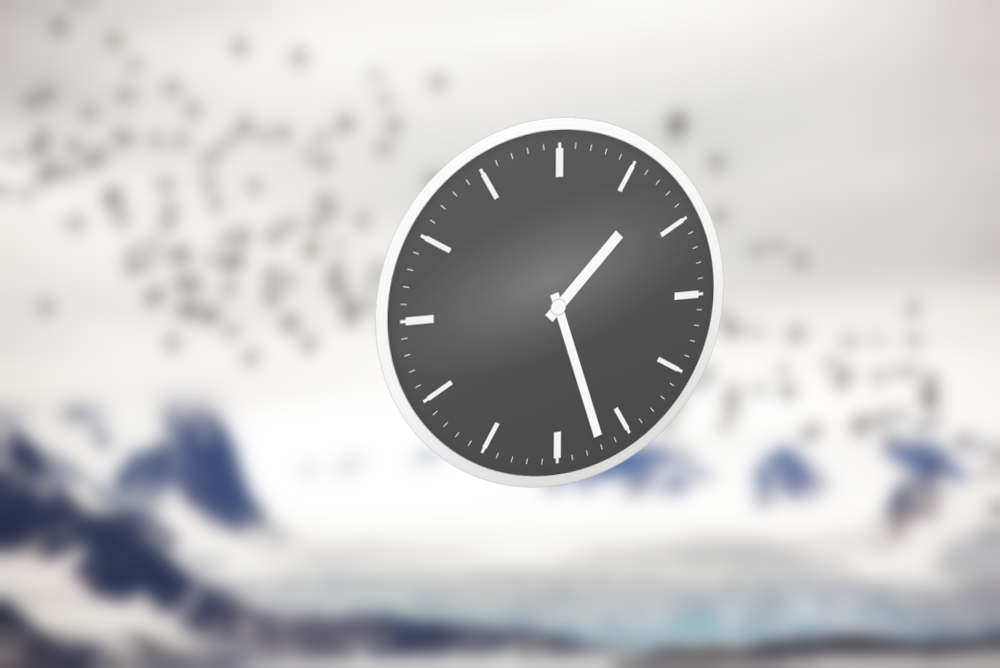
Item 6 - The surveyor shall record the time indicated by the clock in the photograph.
1:27
